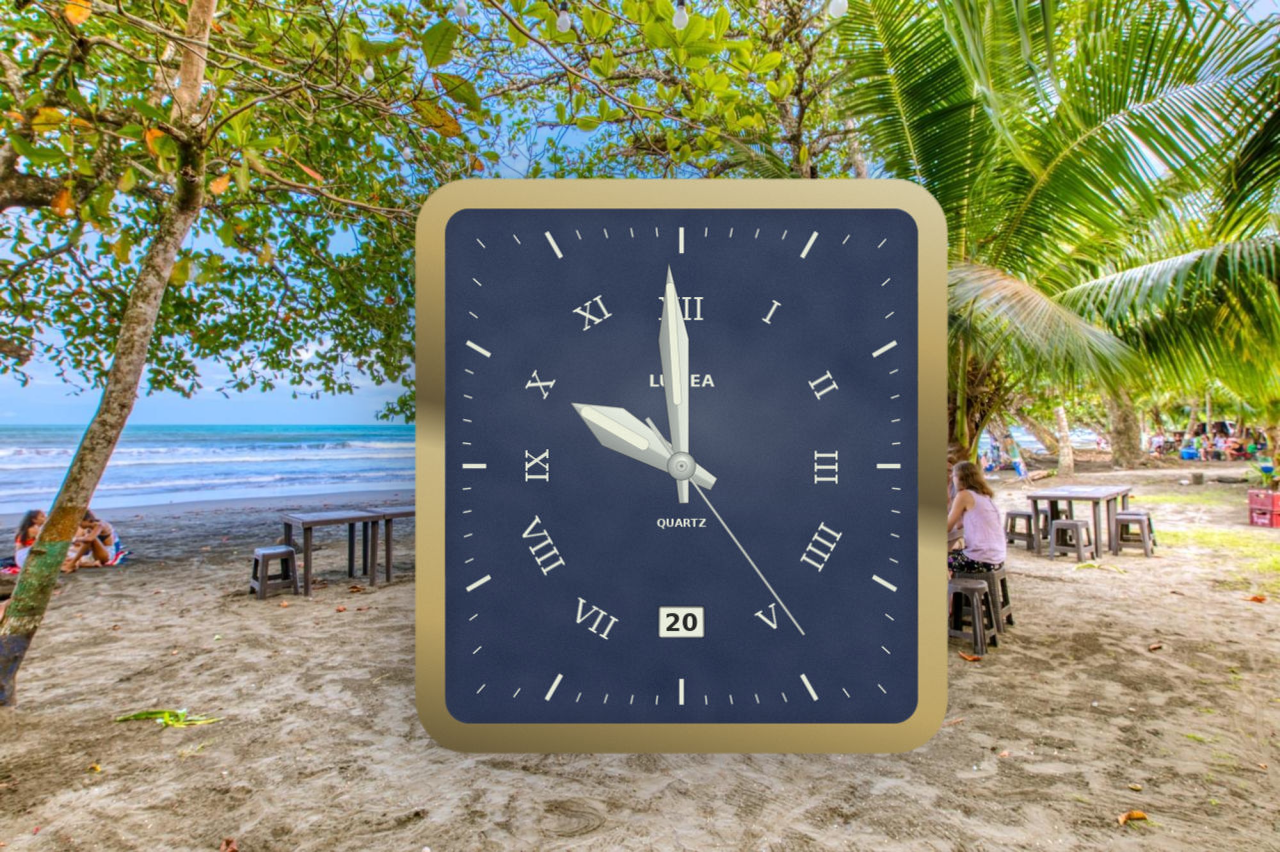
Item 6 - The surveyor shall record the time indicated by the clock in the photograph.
9:59:24
